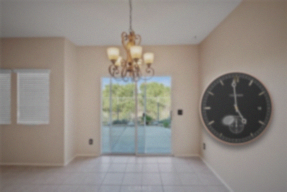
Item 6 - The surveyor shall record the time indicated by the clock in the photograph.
4:59
